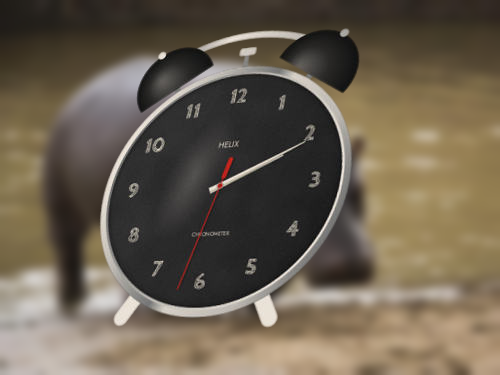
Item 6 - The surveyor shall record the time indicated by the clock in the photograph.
2:10:32
